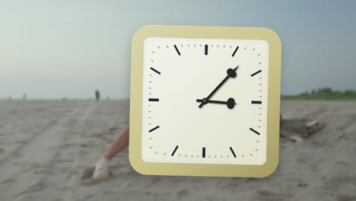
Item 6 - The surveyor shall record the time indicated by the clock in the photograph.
3:07
